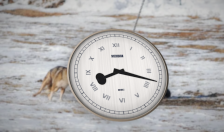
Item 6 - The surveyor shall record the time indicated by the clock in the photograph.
8:18
